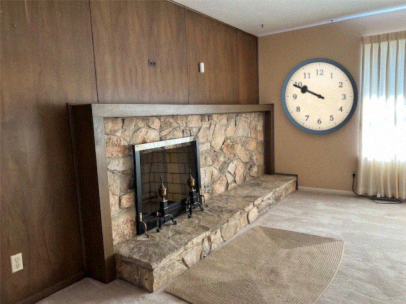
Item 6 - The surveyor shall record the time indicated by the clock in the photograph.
9:49
